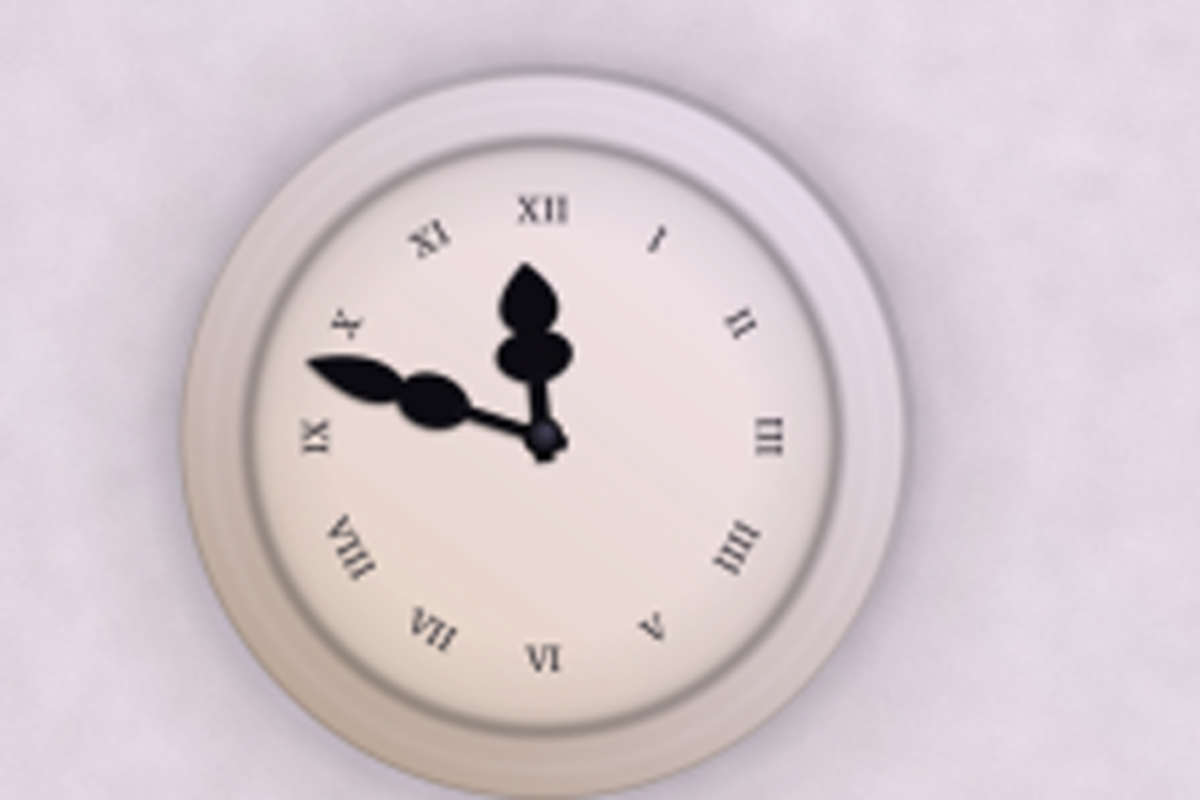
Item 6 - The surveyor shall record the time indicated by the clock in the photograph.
11:48
